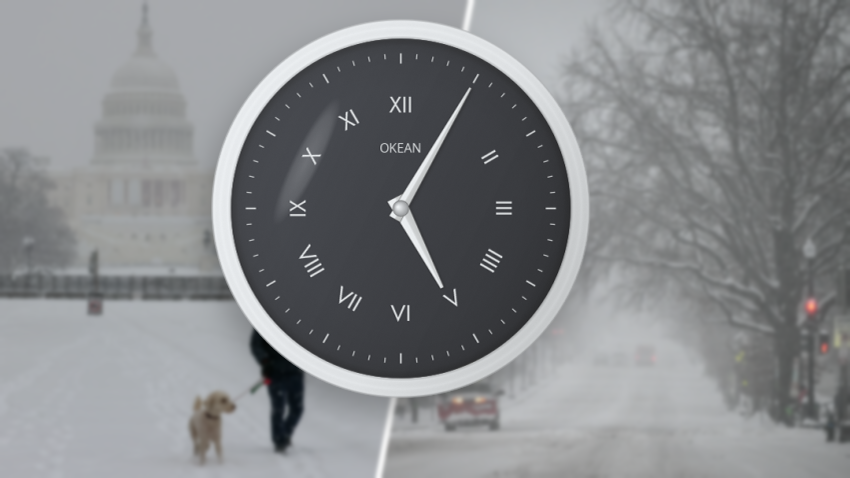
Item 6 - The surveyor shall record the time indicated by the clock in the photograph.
5:05
